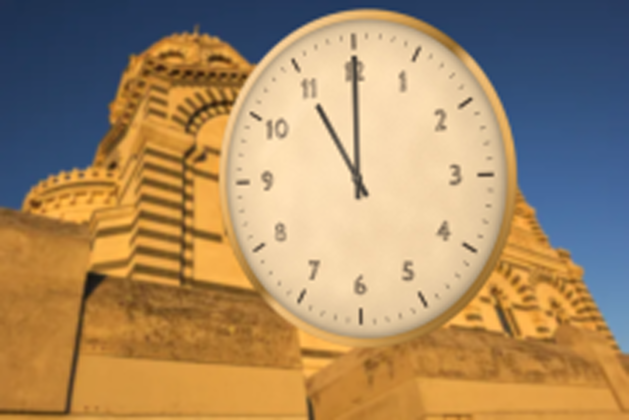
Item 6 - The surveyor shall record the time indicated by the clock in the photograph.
11:00
